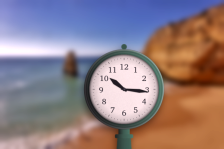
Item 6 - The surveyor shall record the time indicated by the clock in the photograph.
10:16
